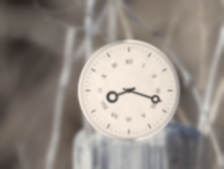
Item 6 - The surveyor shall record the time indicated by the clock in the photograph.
8:18
